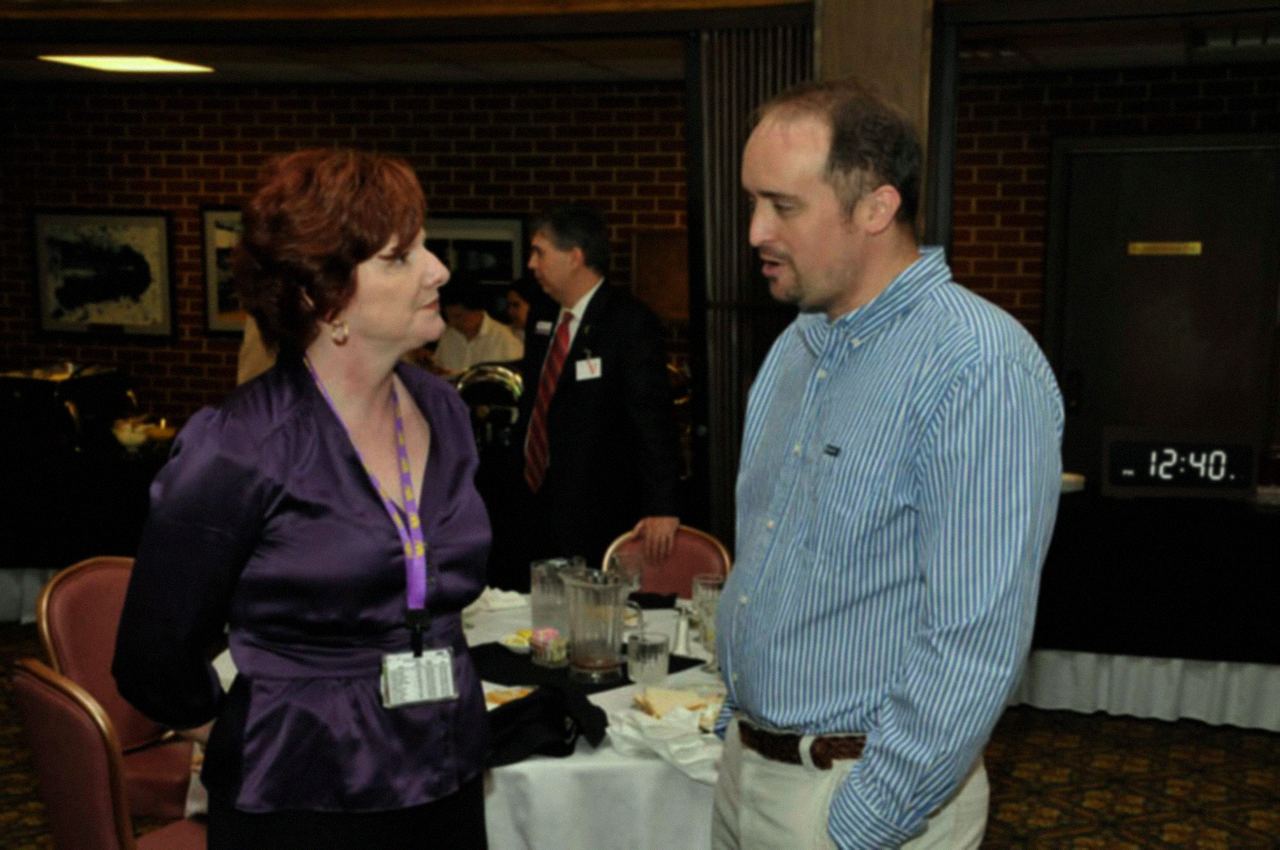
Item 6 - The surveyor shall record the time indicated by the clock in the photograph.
12:40
